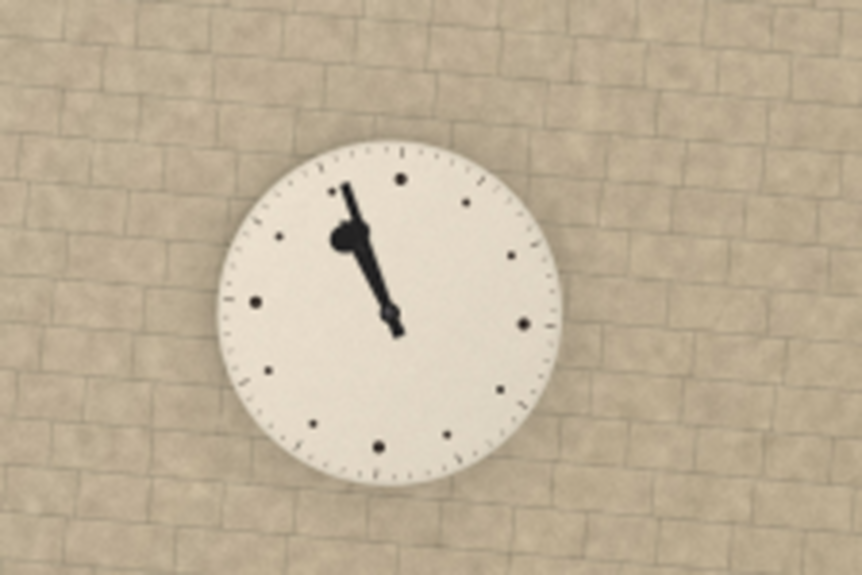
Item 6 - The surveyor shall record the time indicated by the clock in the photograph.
10:56
